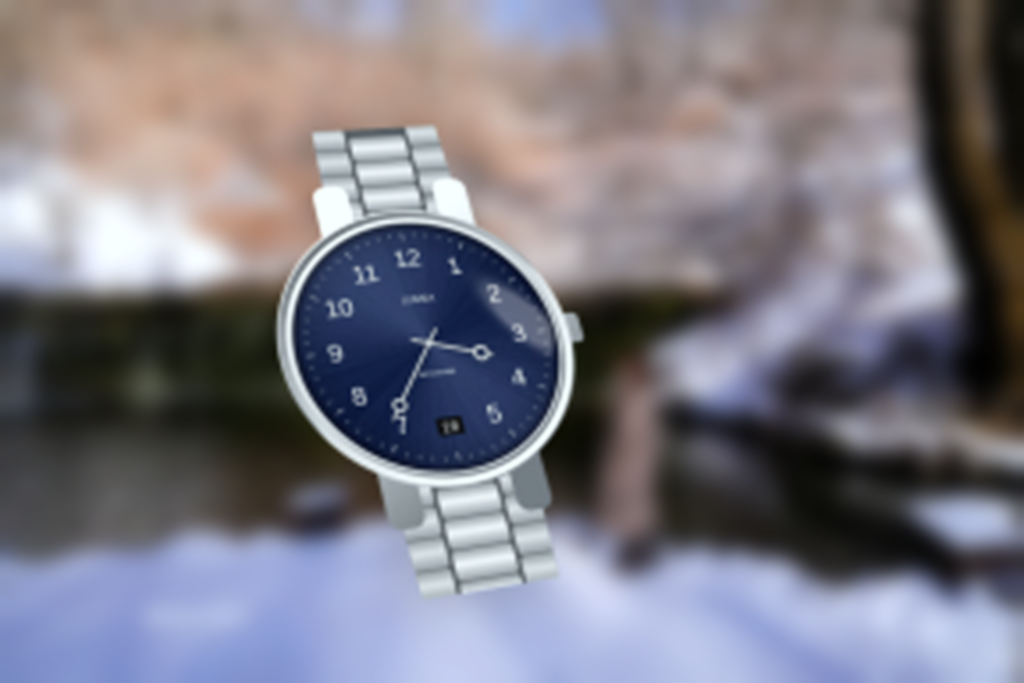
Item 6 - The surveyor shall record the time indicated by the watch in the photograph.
3:36
